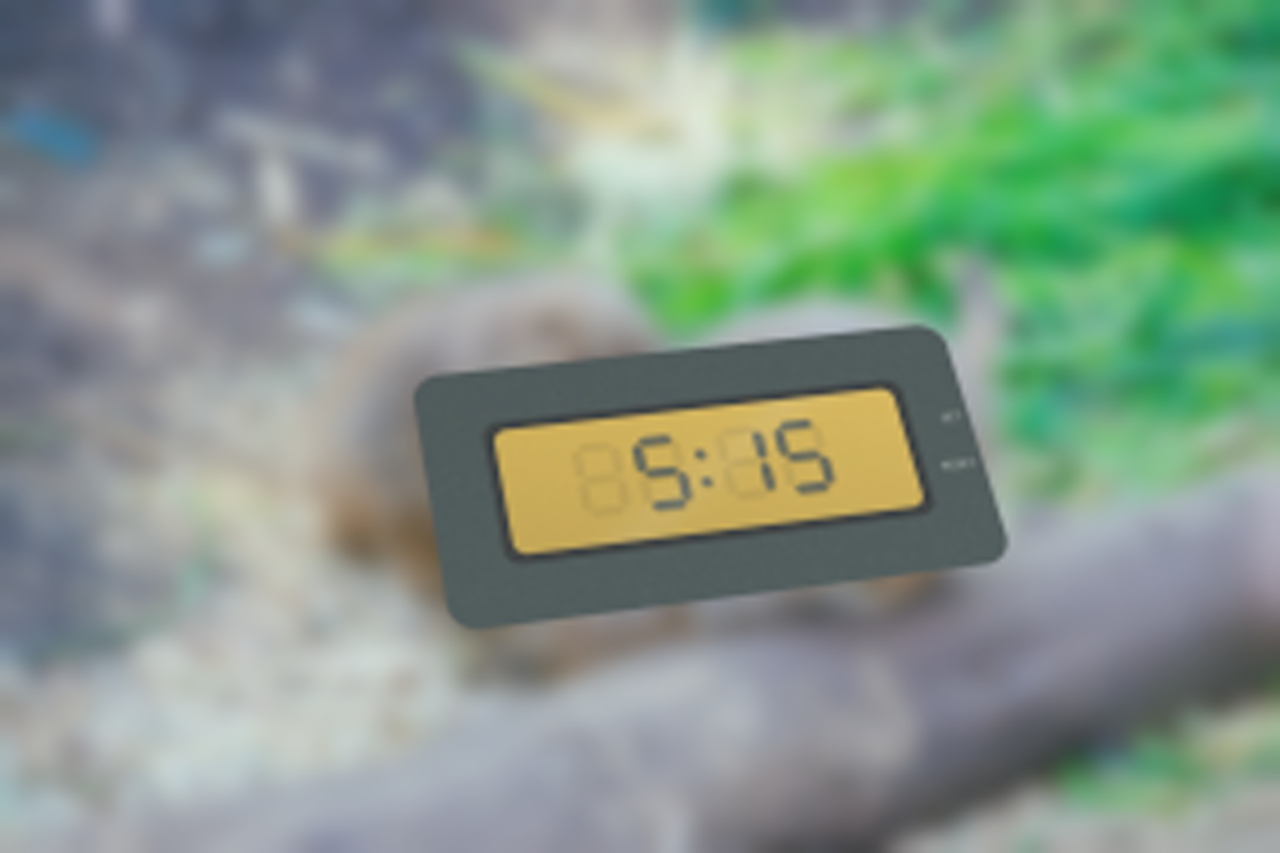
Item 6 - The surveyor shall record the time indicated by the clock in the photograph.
5:15
